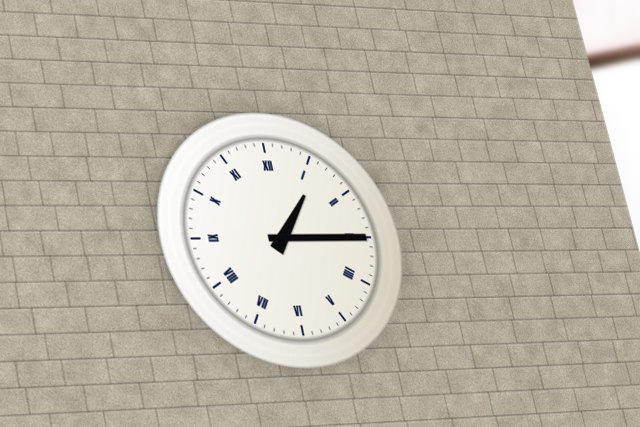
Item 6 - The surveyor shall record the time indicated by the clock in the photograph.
1:15
